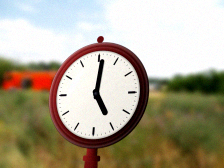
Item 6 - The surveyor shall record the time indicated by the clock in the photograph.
5:01
